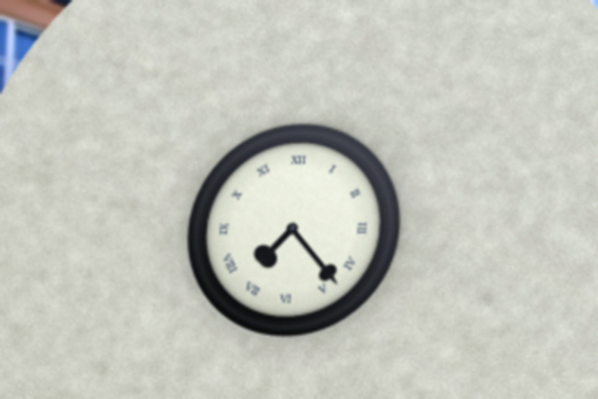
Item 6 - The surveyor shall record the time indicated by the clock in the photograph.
7:23
